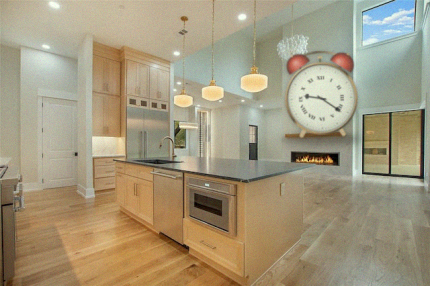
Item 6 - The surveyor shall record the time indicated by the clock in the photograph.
9:21
